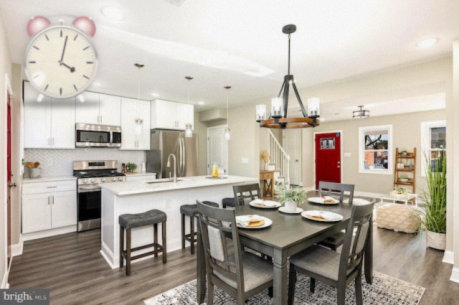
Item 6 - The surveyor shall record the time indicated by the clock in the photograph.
4:02
